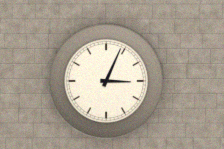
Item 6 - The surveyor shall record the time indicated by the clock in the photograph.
3:04
